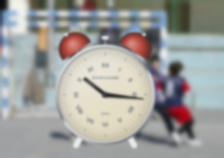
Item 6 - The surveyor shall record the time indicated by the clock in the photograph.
10:16
